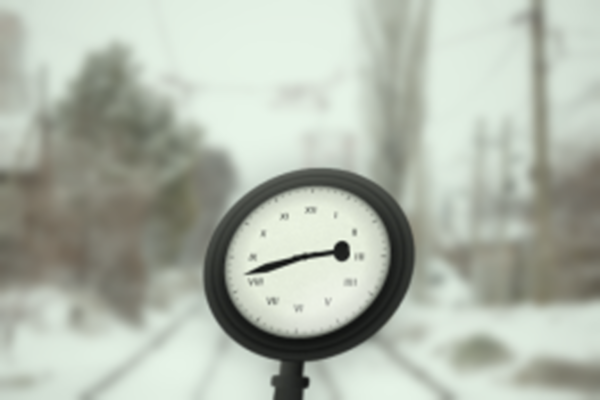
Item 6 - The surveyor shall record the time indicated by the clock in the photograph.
2:42
